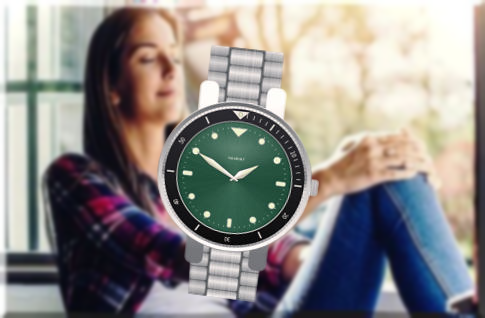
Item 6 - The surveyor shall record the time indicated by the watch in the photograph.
1:50
